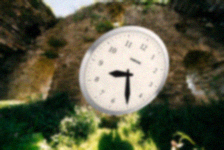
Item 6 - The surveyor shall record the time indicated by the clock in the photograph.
8:25
